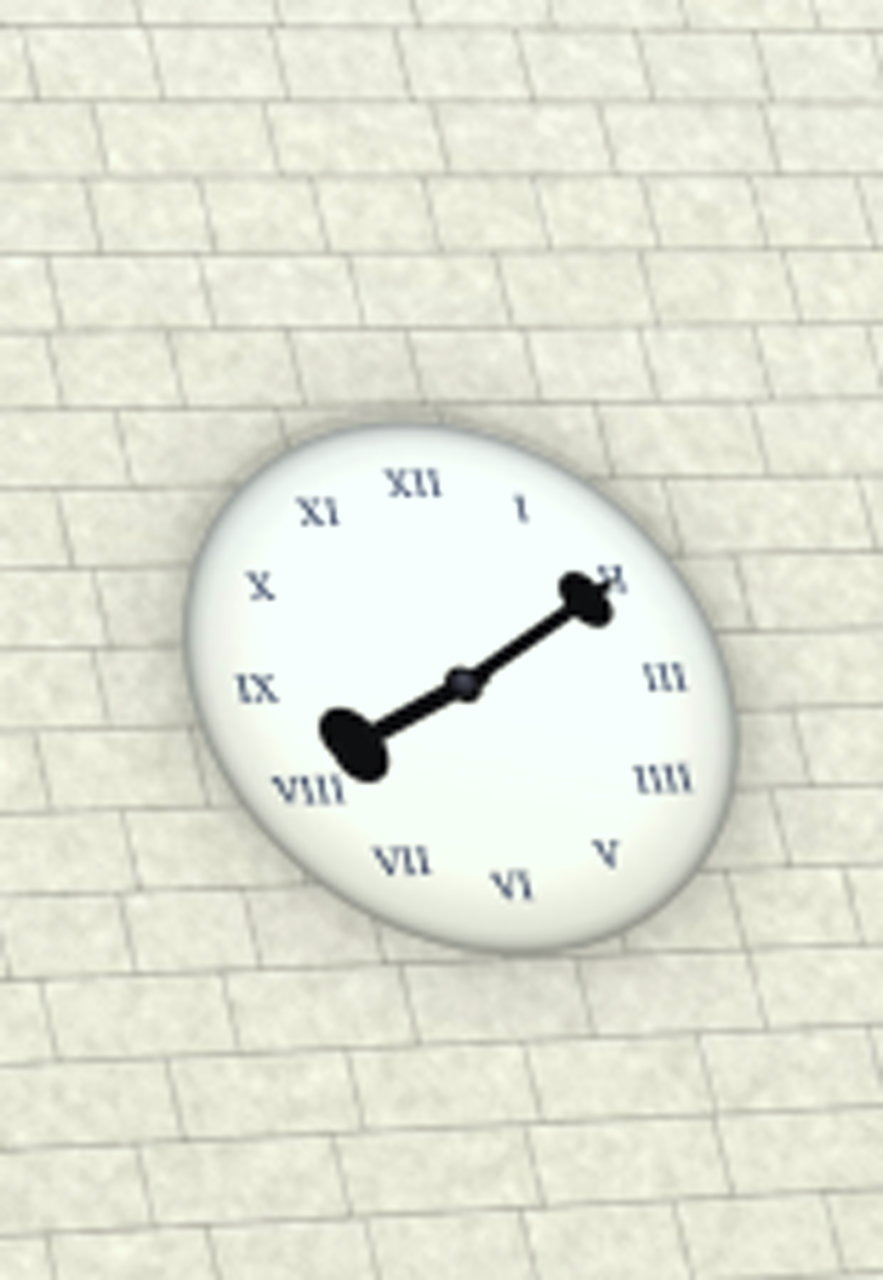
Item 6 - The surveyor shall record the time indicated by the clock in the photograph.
8:10
